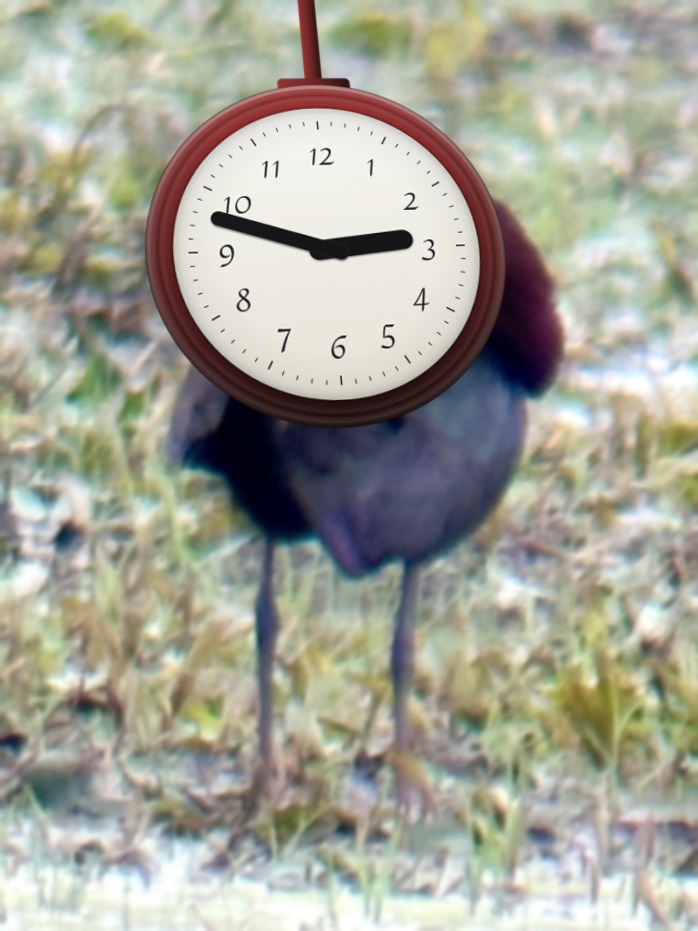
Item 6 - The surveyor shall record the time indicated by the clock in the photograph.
2:48
